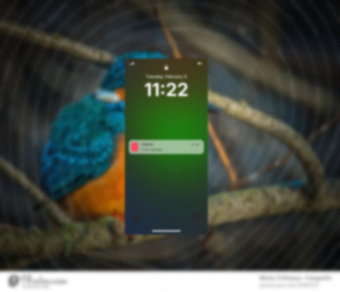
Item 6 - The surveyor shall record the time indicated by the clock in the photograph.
11:22
